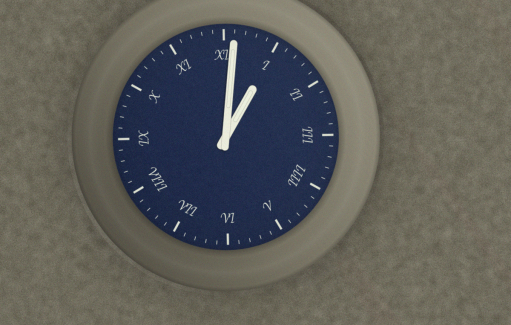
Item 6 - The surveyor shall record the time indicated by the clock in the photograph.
1:01
